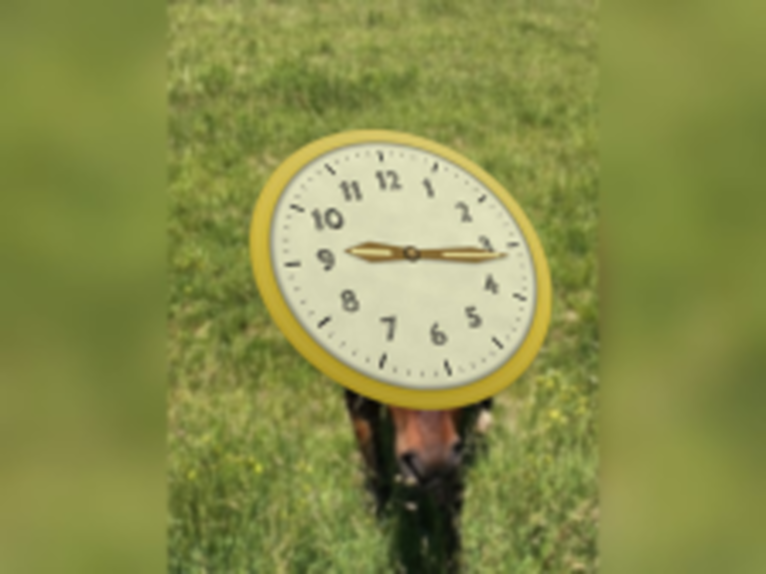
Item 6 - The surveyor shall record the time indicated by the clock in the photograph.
9:16
